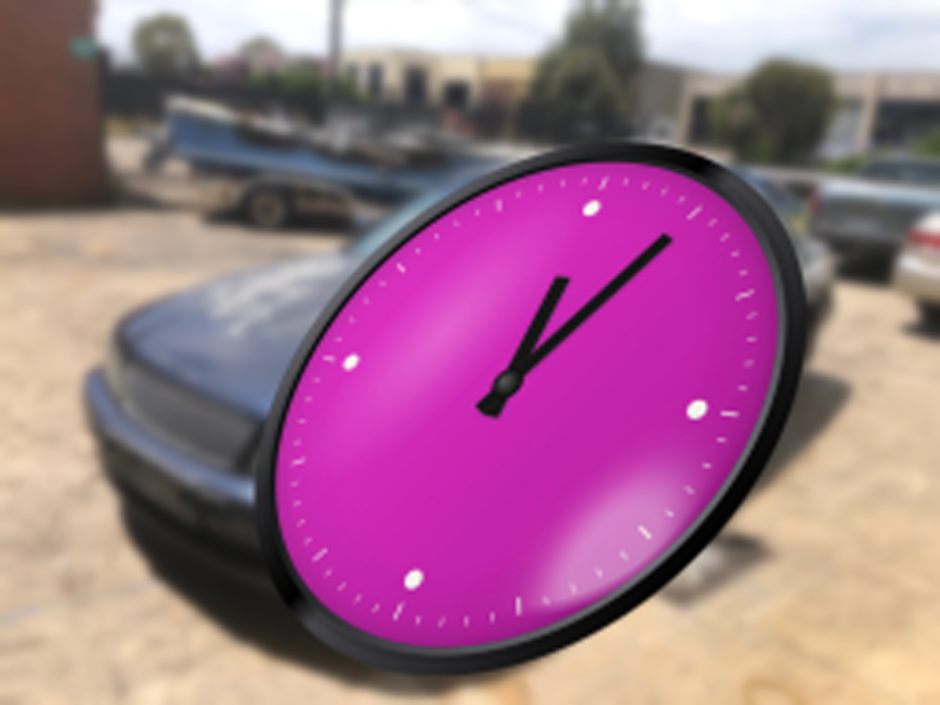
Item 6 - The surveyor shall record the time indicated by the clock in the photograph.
12:05
